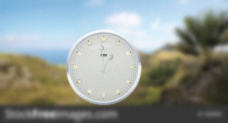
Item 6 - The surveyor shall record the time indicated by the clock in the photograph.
12:59
